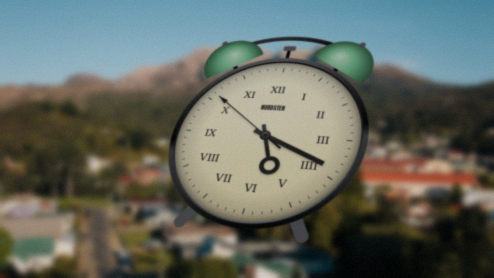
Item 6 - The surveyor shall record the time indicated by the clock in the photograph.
5:18:51
